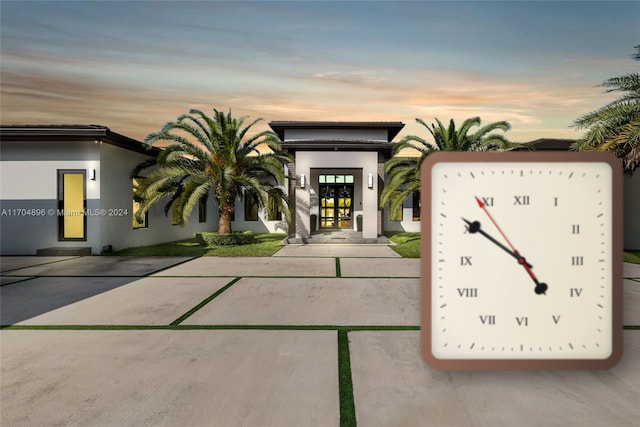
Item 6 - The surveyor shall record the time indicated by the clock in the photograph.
4:50:54
